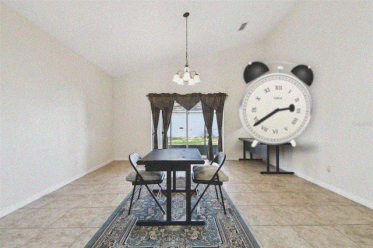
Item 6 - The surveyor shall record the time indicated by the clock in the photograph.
2:39
